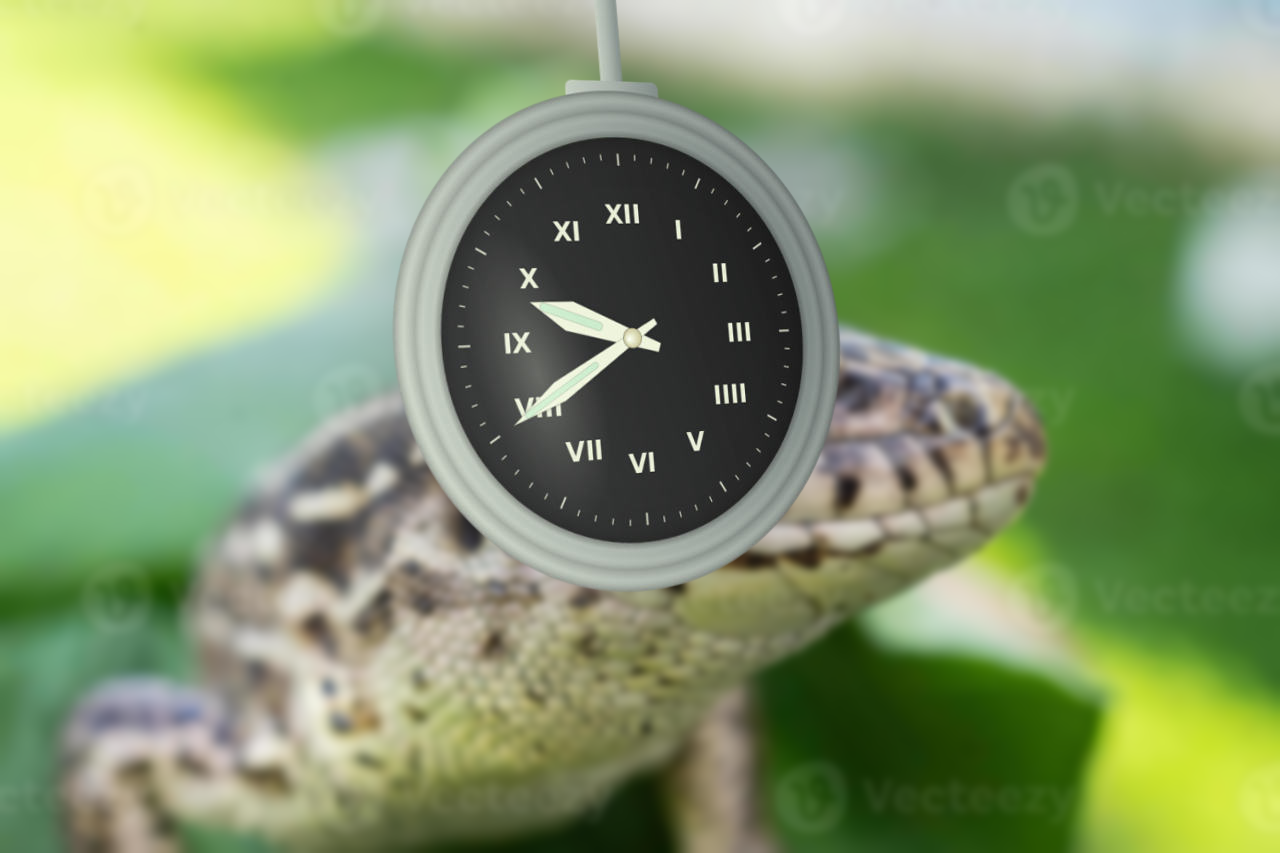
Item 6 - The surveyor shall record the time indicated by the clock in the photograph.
9:40
